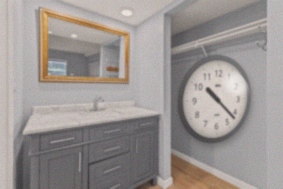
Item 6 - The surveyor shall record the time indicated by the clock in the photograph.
10:22
